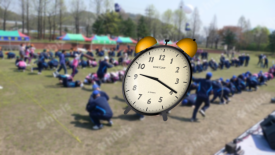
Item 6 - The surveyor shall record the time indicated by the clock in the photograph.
9:19
